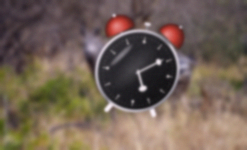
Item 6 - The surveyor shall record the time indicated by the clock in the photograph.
5:09
